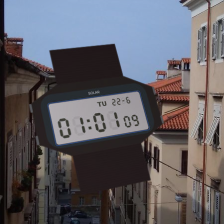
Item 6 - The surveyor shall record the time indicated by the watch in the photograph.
1:01:09
